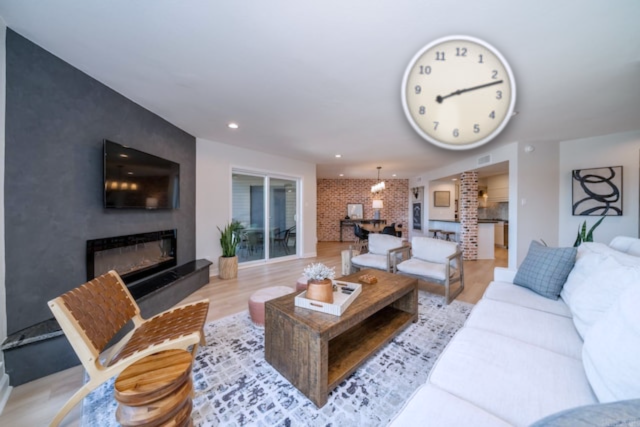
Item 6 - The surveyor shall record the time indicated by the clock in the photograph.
8:12
